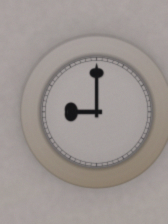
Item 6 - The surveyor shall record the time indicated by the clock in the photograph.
9:00
